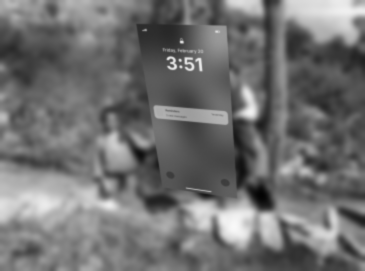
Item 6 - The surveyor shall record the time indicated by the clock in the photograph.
3:51
